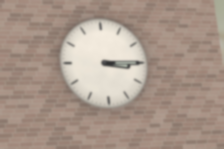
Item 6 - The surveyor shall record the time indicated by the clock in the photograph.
3:15
